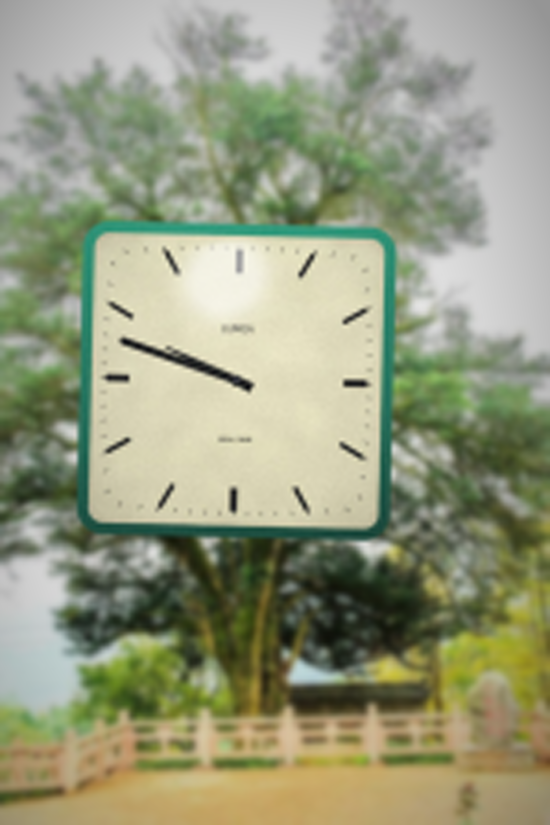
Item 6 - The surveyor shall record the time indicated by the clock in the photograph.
9:48
